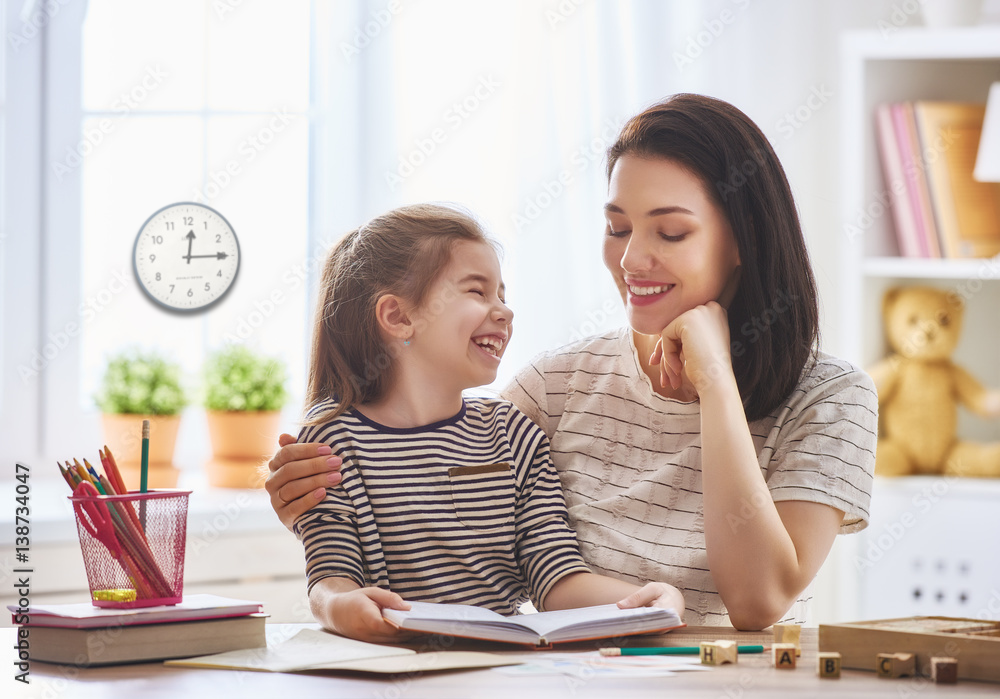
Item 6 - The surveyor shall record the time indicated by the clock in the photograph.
12:15
